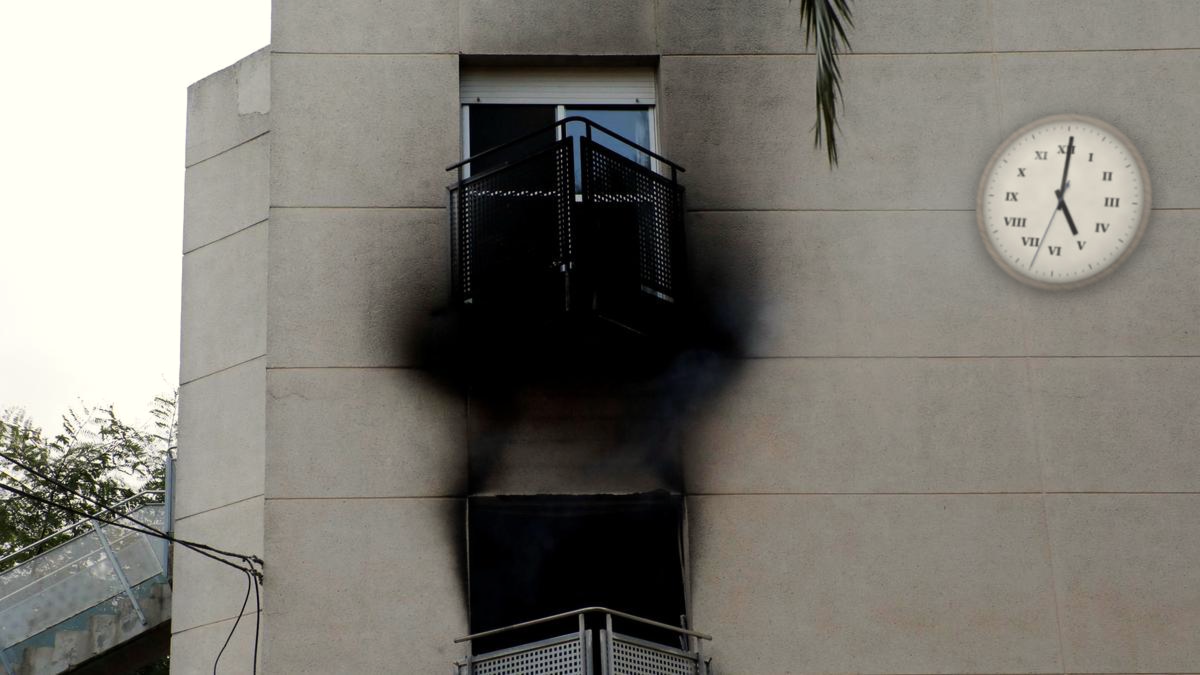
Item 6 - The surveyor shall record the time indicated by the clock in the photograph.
5:00:33
